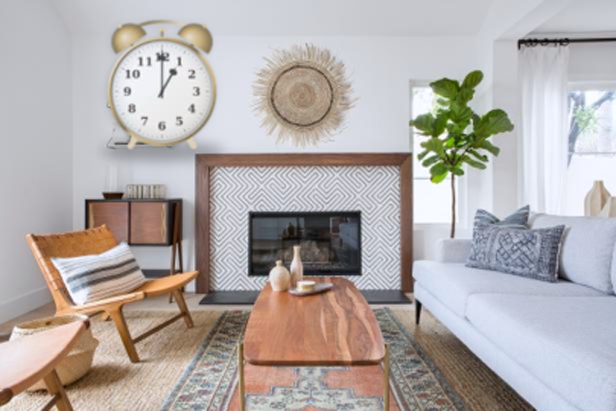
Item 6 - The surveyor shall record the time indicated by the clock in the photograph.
1:00
